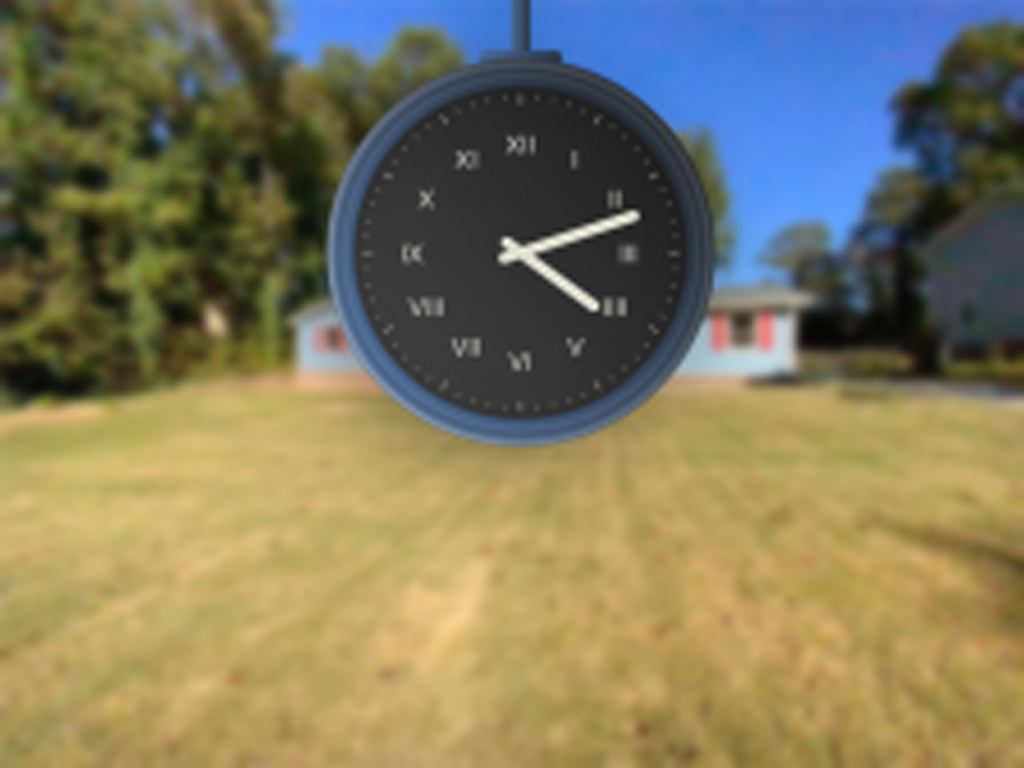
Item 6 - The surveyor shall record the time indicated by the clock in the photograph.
4:12
